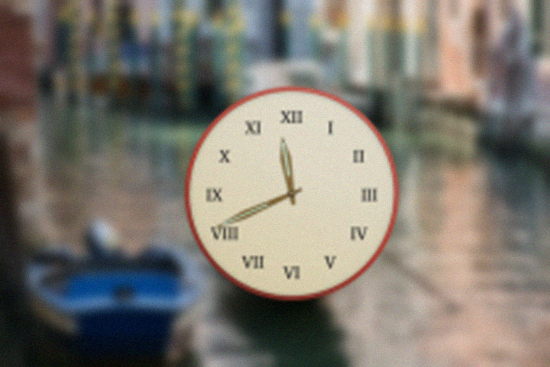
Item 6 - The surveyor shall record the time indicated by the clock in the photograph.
11:41
